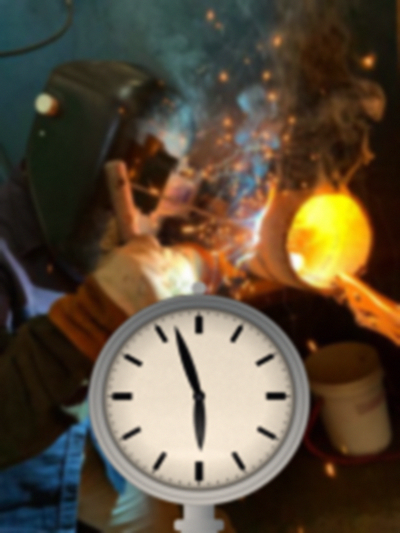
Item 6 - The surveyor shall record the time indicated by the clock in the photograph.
5:57
